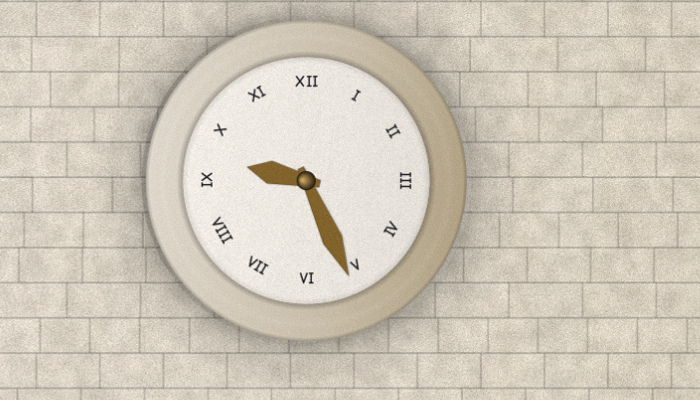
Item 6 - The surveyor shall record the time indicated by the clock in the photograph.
9:26
